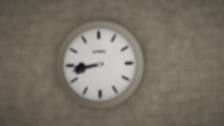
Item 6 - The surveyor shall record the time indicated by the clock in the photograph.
8:43
